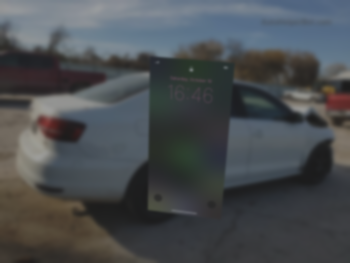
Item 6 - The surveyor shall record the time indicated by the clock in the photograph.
16:46
